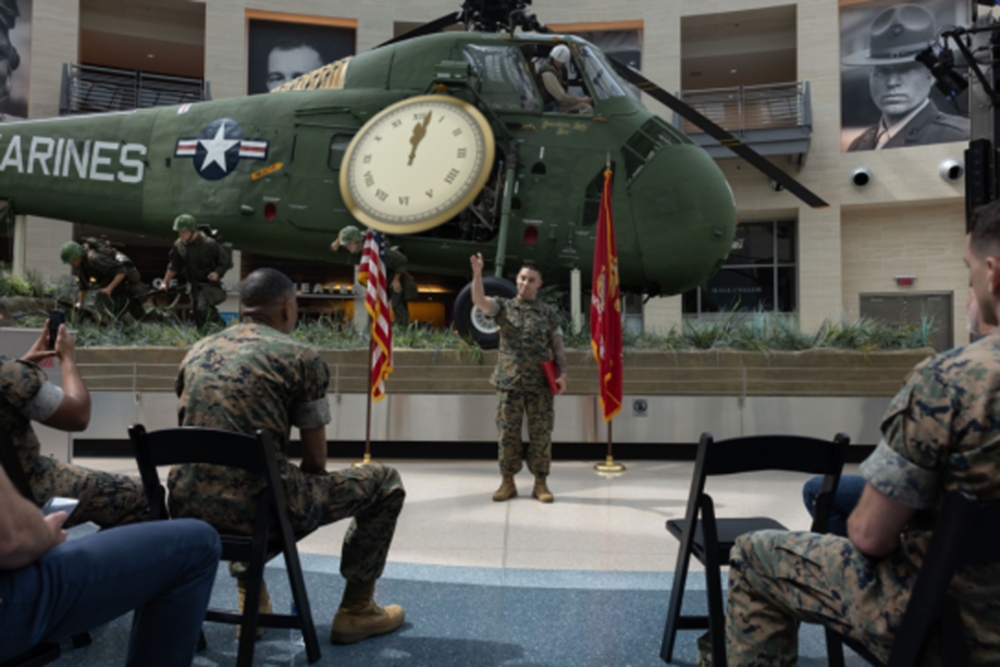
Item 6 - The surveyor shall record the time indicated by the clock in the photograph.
12:02
